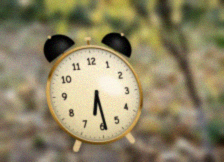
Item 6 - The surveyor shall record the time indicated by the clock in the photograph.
6:29
